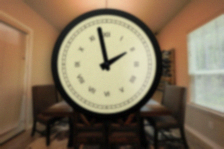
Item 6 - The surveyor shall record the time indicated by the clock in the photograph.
1:58
